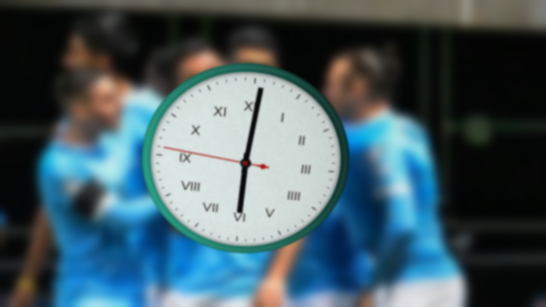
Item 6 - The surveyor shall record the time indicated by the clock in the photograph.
6:00:46
